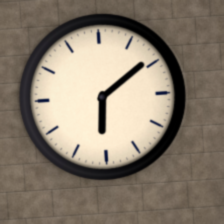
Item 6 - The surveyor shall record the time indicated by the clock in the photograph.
6:09
